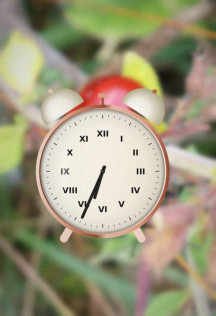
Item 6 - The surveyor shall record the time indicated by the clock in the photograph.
6:34
